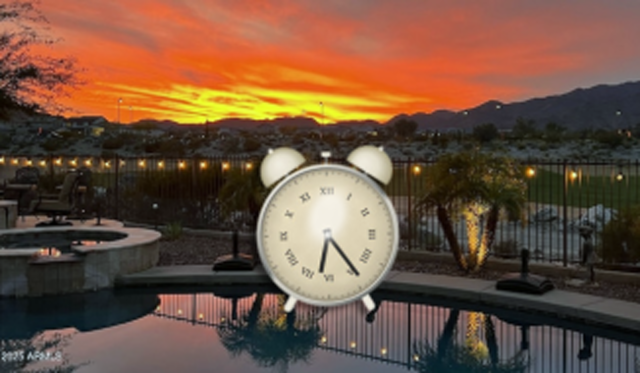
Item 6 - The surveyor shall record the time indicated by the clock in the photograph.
6:24
